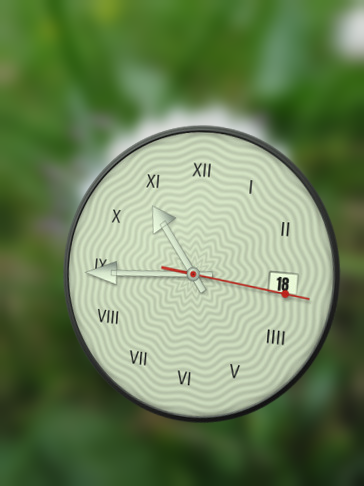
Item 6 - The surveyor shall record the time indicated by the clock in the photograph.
10:44:16
